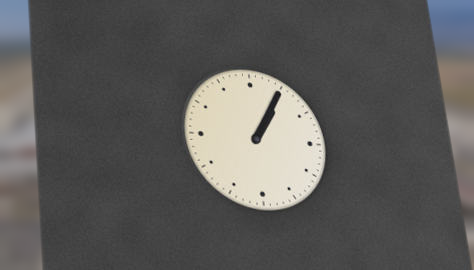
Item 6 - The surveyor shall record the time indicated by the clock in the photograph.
1:05
